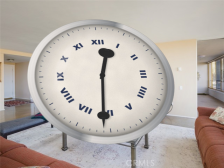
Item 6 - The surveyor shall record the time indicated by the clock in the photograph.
12:31
